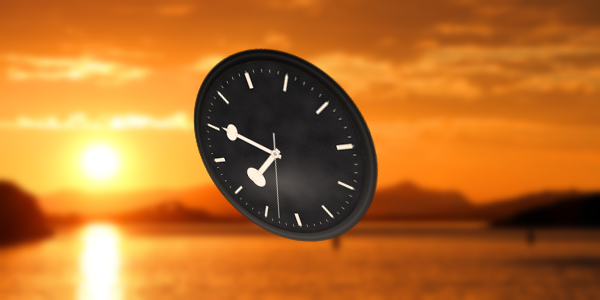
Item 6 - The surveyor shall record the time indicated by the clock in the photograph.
7:50:33
